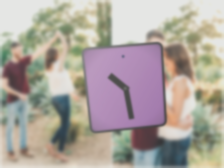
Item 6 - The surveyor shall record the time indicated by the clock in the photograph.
10:29
